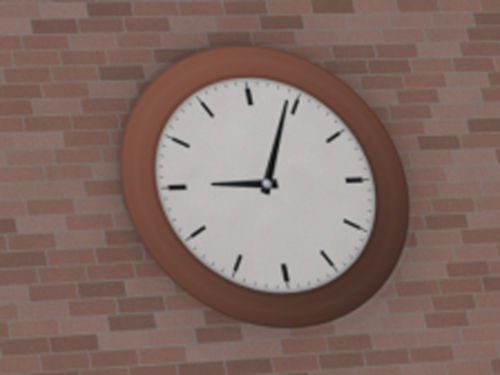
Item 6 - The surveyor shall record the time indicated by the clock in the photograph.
9:04
